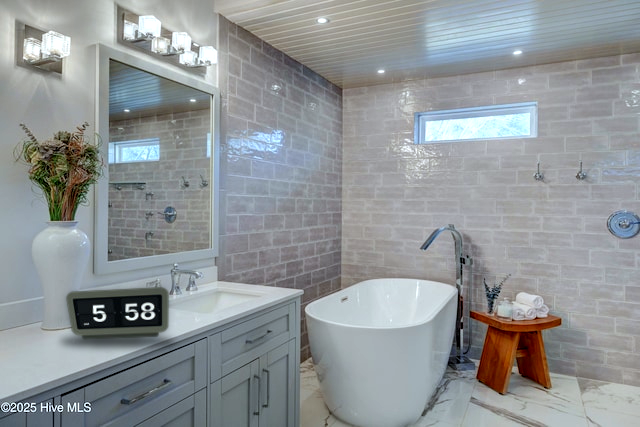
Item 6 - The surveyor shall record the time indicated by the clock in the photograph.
5:58
